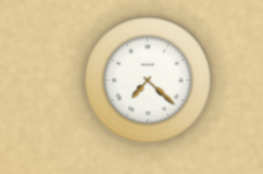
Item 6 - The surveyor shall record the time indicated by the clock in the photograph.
7:22
